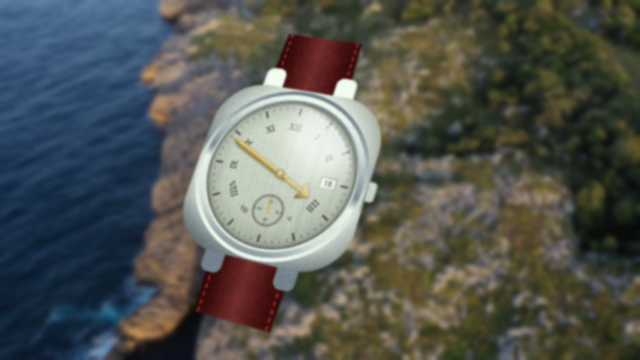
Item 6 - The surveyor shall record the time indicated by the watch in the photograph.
3:49
